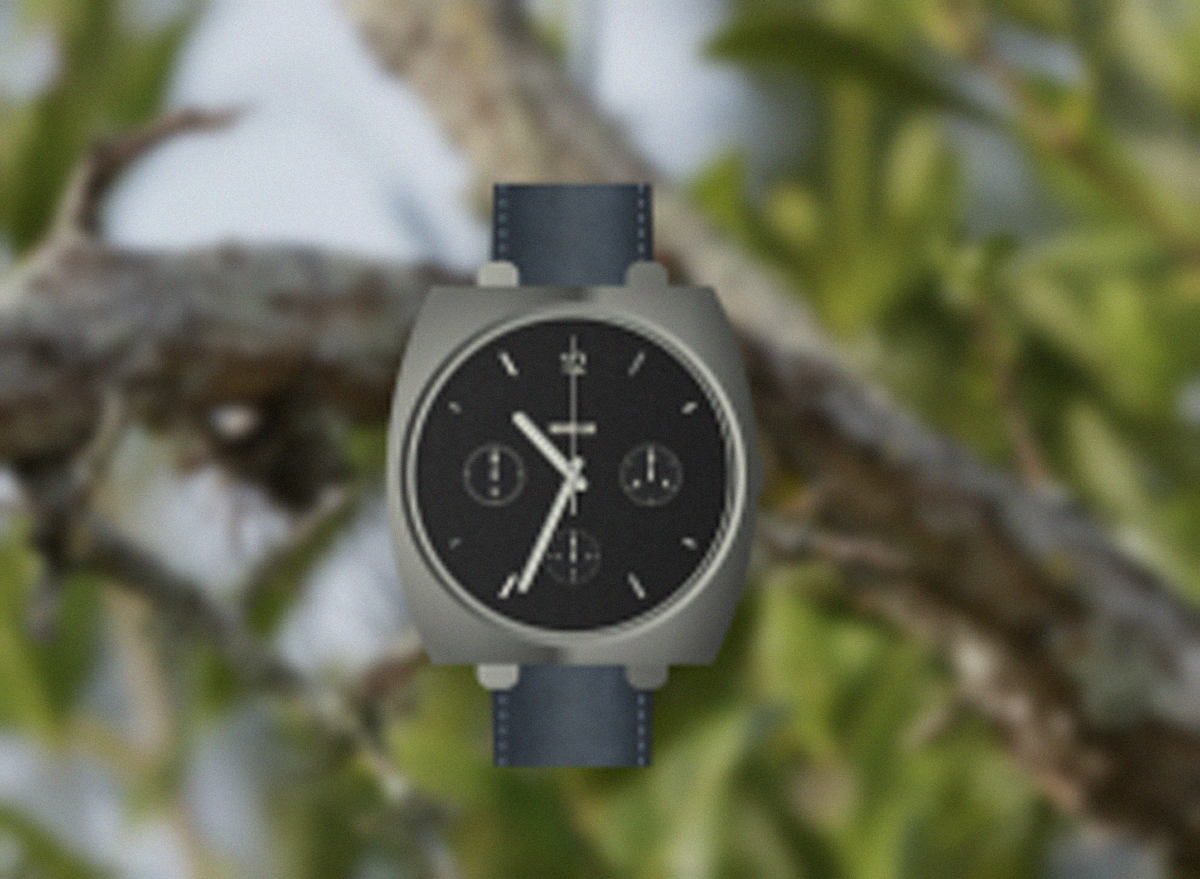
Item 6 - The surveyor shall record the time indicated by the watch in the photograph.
10:34
